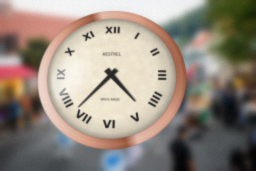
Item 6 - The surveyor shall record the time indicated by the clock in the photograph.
4:37
